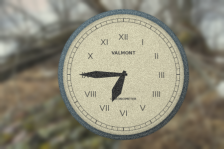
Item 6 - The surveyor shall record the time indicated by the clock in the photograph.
6:45
